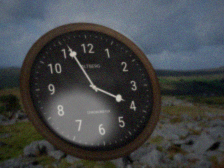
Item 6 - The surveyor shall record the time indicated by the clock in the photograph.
3:56
